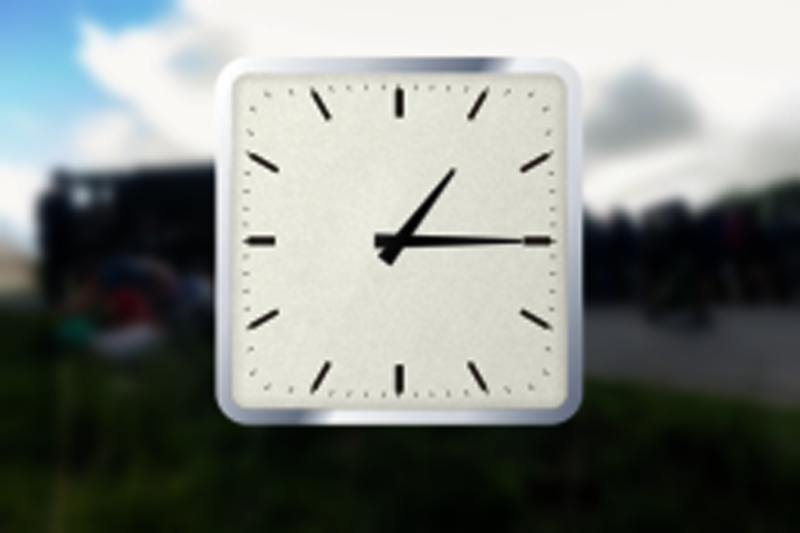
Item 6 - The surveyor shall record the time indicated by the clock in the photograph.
1:15
